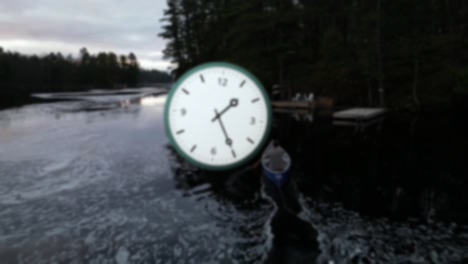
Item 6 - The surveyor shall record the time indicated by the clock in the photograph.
1:25
